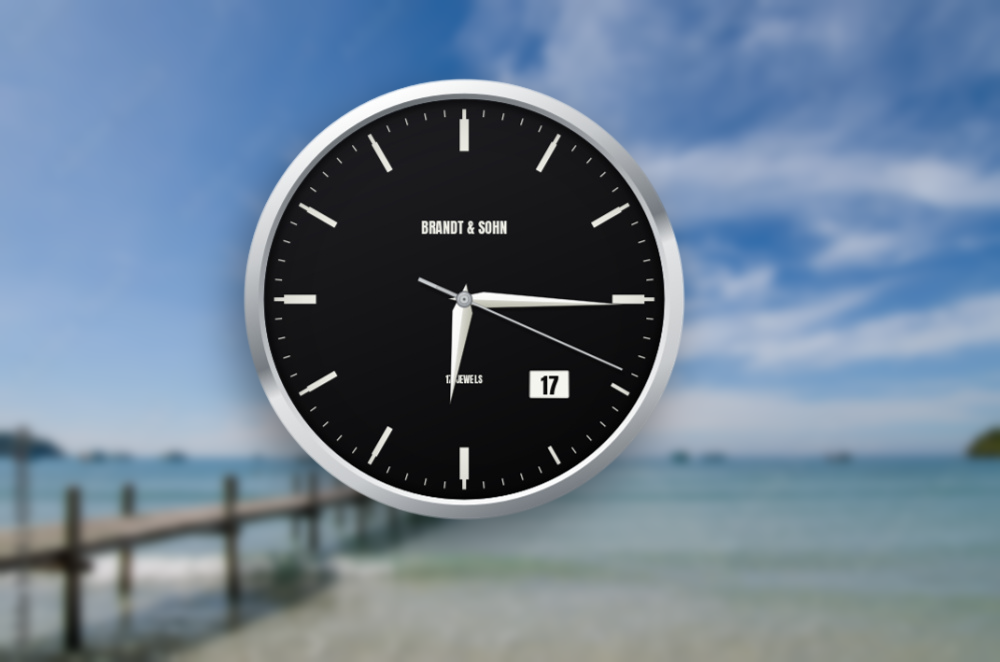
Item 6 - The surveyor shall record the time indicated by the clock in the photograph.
6:15:19
